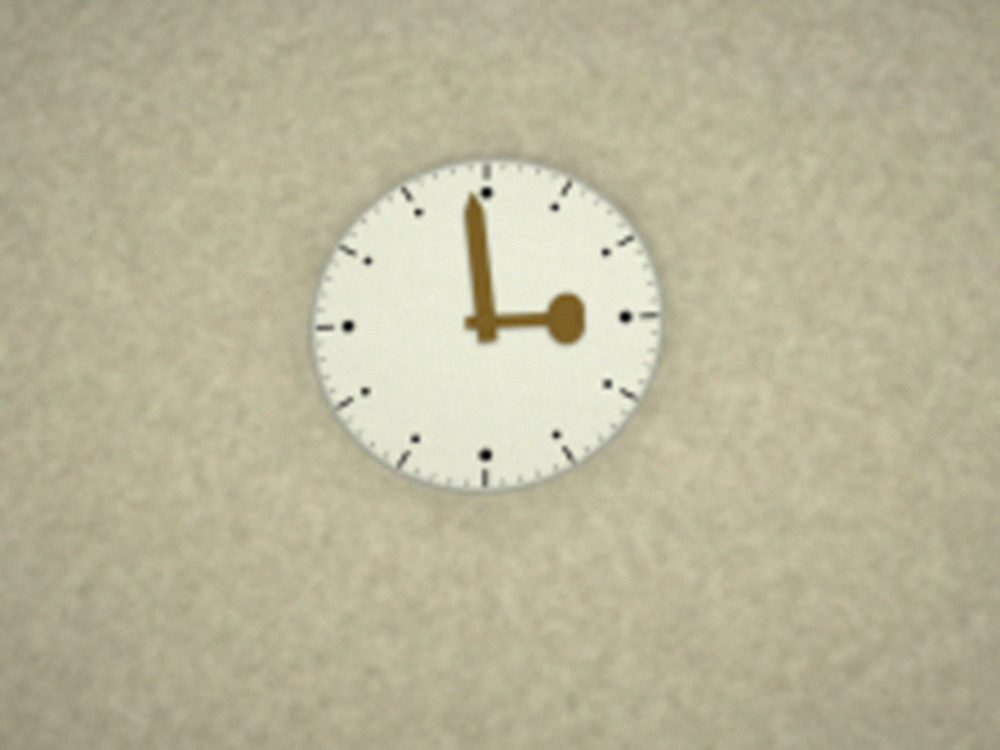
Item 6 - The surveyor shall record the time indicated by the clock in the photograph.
2:59
